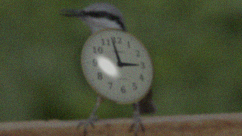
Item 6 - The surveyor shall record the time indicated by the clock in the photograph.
2:58
